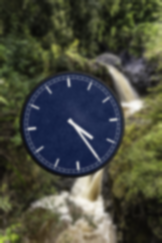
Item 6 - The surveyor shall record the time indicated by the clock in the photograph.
4:25
